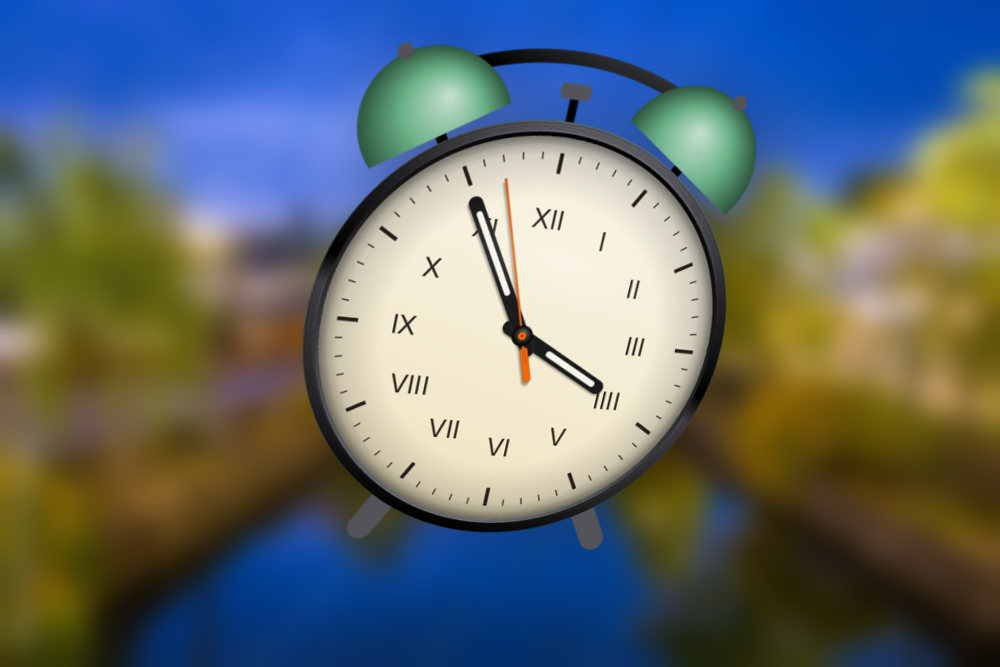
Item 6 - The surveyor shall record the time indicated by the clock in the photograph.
3:54:57
